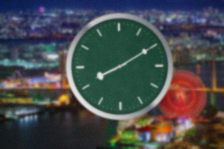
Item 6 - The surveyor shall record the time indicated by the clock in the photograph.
8:10
